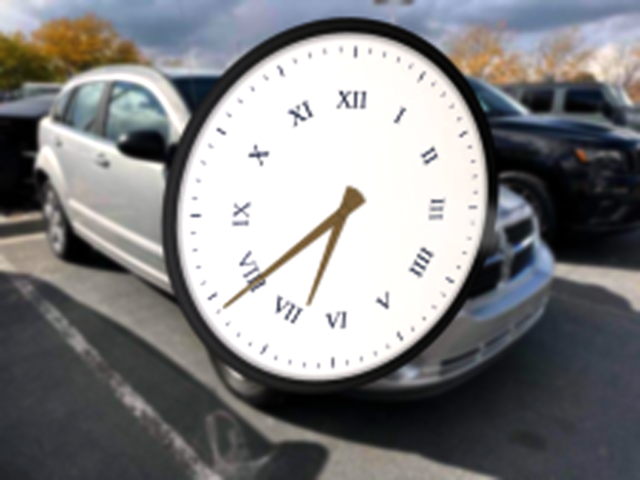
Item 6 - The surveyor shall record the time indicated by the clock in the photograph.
6:39
